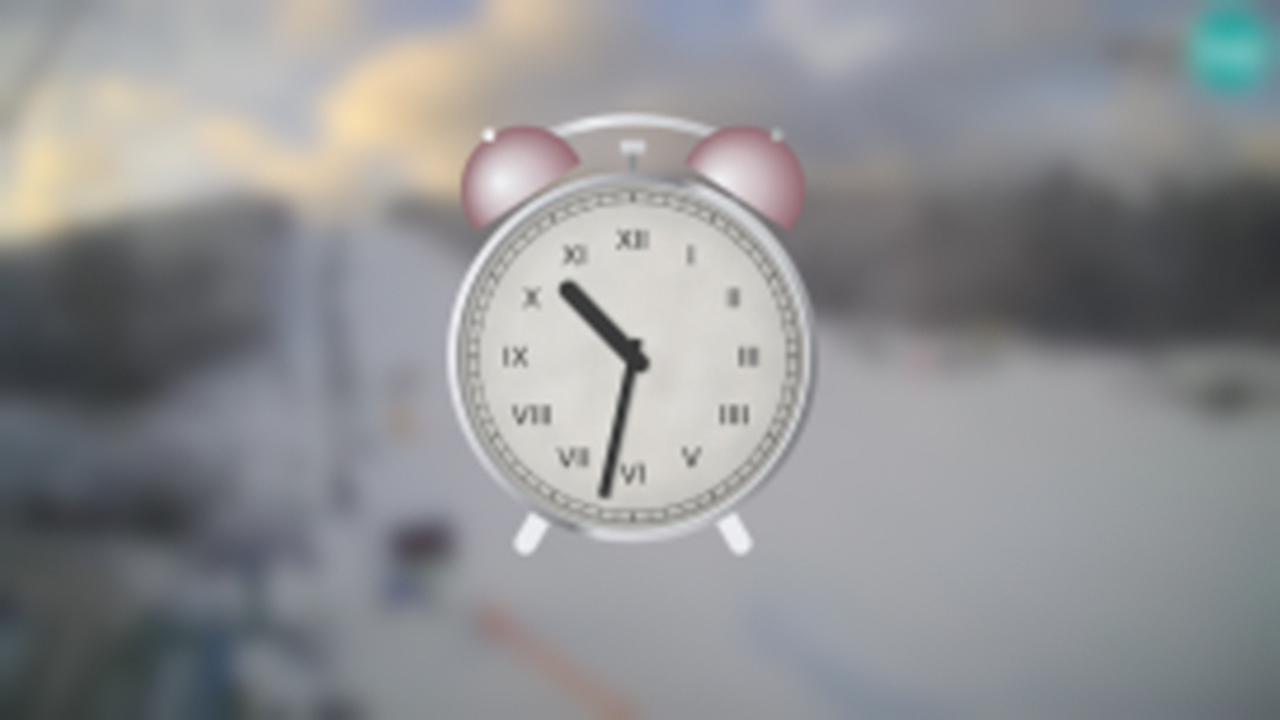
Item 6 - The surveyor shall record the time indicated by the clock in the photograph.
10:32
